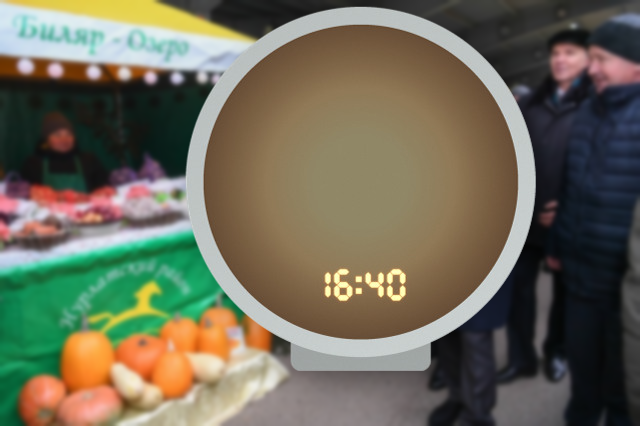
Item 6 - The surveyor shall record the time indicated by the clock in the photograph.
16:40
